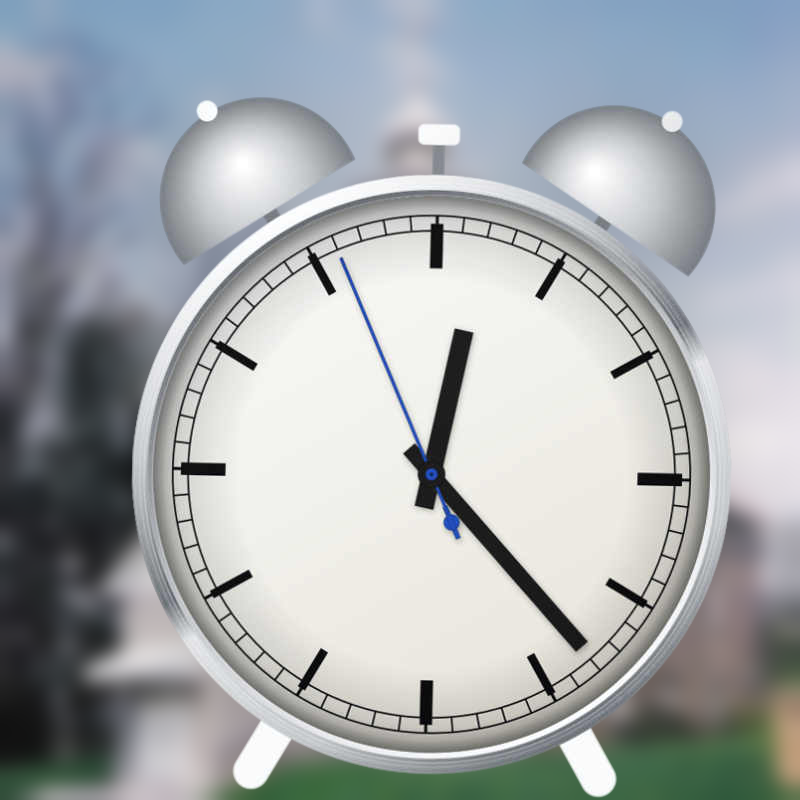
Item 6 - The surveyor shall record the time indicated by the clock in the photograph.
12:22:56
